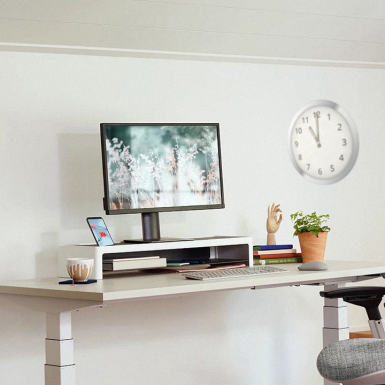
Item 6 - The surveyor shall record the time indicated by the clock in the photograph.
11:00
